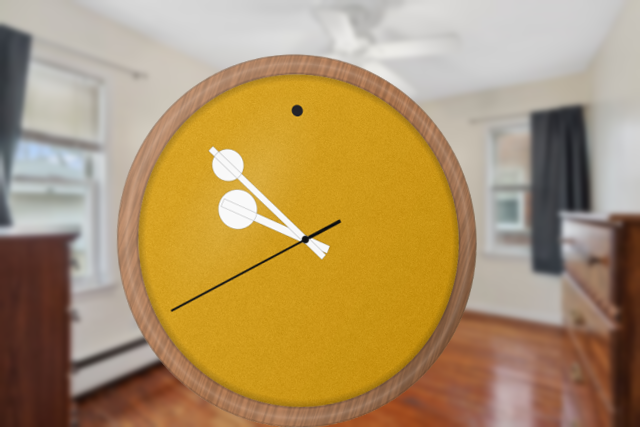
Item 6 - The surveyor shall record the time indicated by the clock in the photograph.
9:52:41
